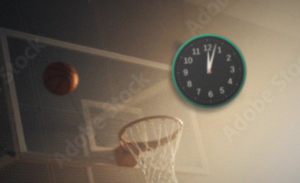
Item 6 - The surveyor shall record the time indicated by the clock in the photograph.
12:03
